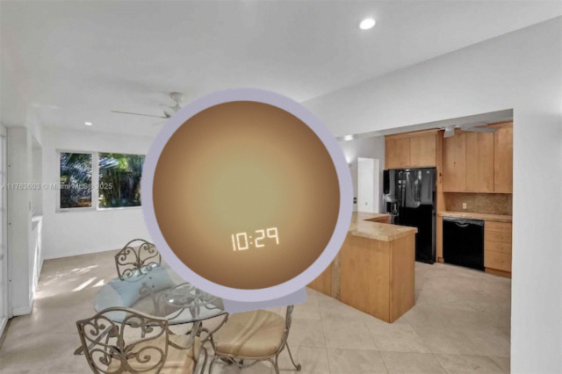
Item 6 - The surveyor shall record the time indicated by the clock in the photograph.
10:29
